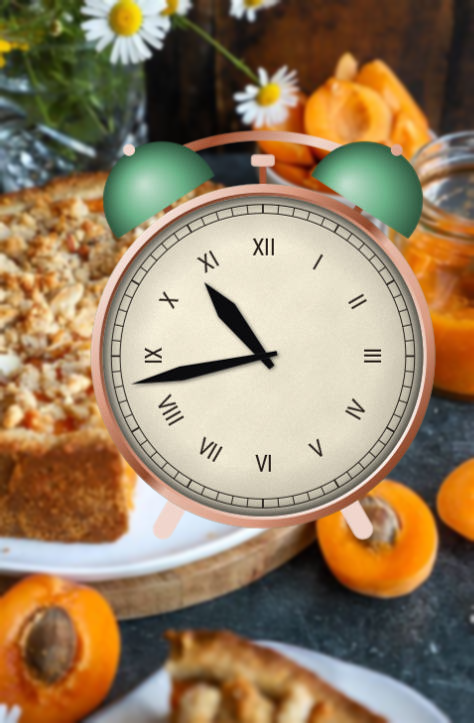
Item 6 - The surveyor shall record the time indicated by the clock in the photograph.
10:43
